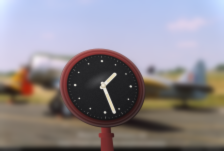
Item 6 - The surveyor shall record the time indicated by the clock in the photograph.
1:27
